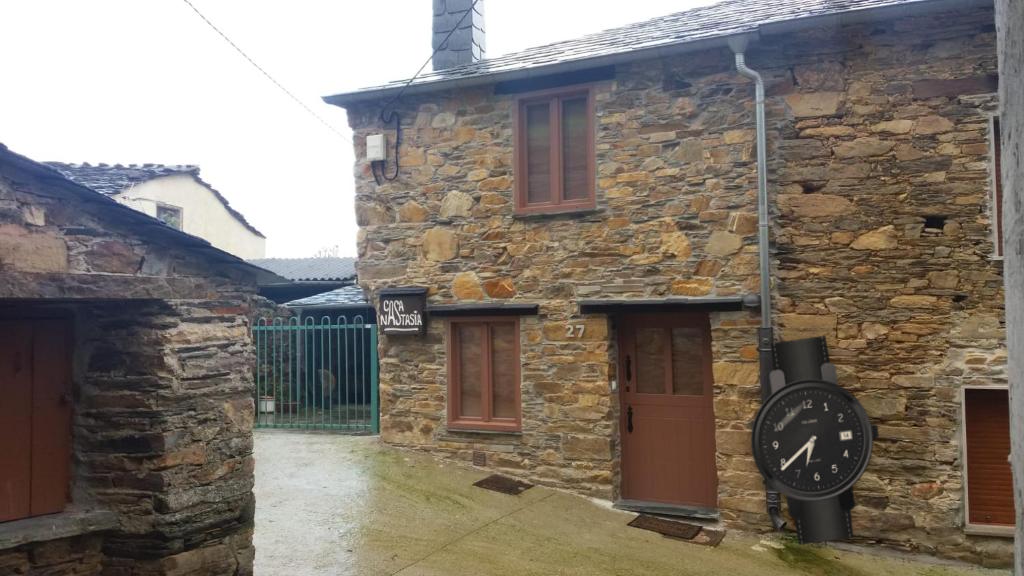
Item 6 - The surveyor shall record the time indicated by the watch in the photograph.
6:39
